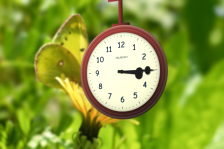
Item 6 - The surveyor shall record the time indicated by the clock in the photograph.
3:15
